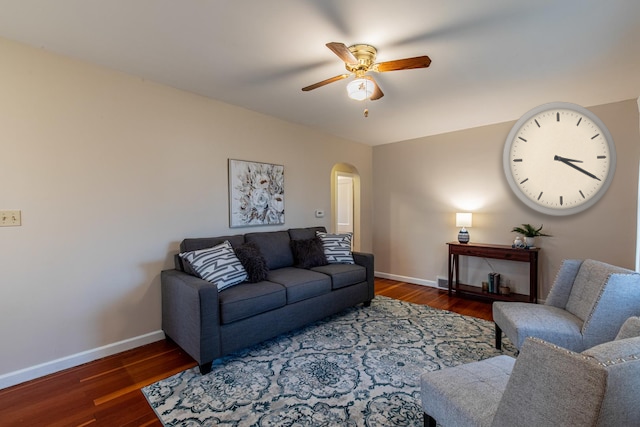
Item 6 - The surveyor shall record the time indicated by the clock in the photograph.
3:20
